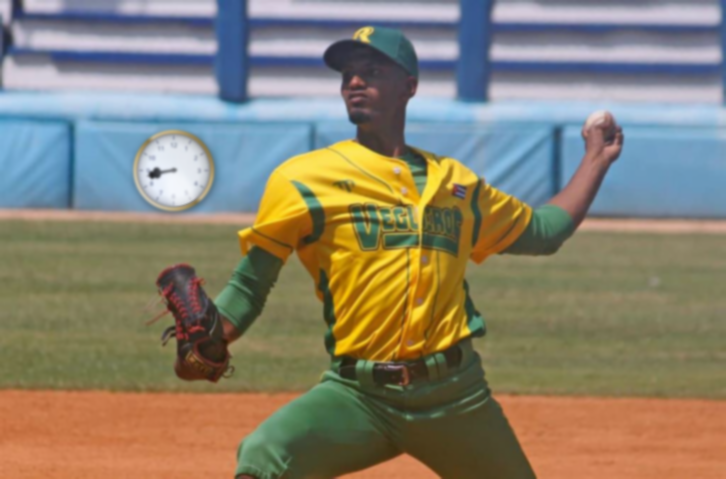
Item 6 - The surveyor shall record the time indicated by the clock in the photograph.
8:43
